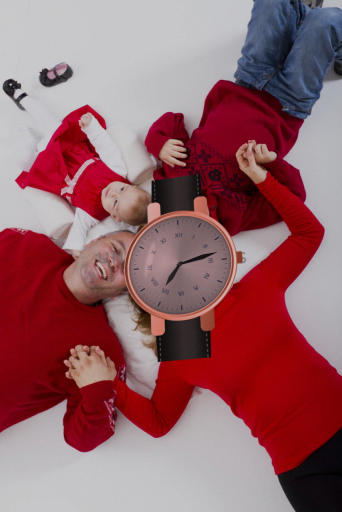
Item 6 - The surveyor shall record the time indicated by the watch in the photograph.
7:13
